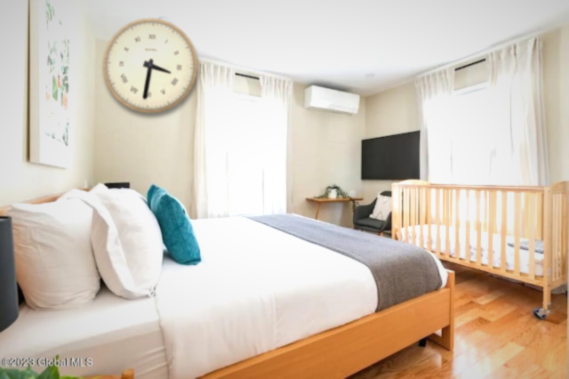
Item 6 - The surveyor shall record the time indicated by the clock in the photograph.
3:31
